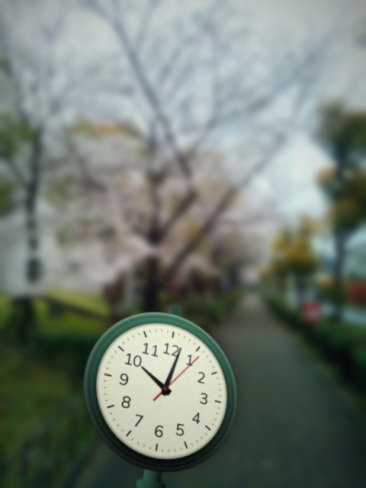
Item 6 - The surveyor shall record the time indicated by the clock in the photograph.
10:02:06
